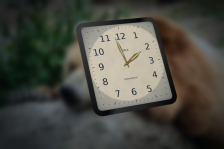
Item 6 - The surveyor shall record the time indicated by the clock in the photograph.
1:58
